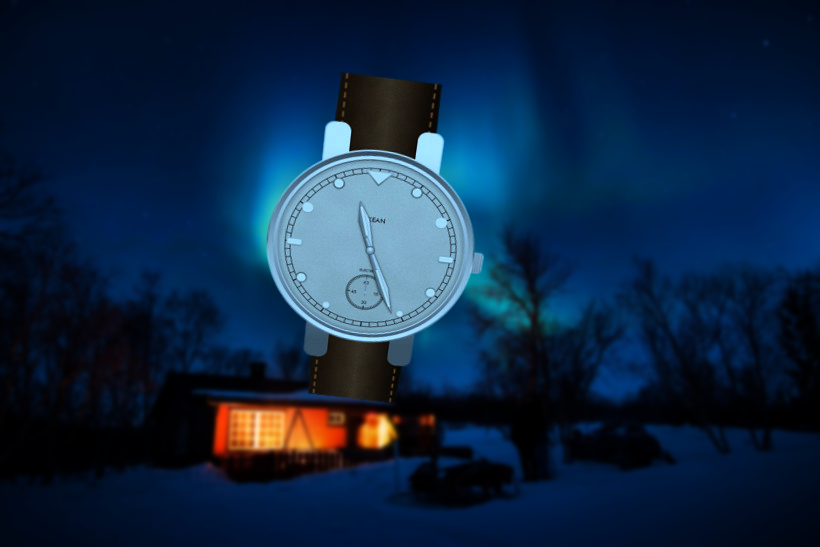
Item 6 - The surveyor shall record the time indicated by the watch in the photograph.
11:26
